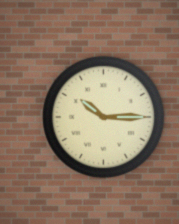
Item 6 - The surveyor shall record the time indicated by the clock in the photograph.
10:15
